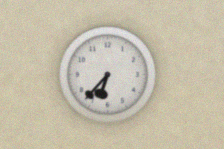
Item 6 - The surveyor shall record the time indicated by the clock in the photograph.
6:37
